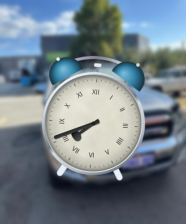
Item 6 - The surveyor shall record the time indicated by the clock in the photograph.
7:41
